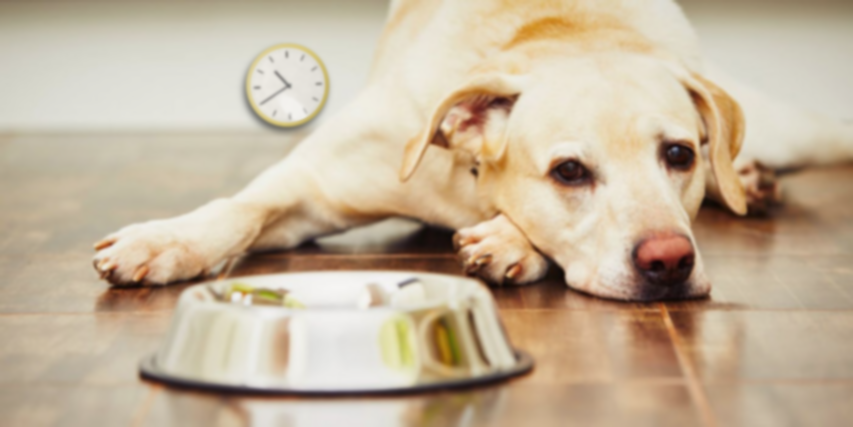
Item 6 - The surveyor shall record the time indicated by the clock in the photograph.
10:40
